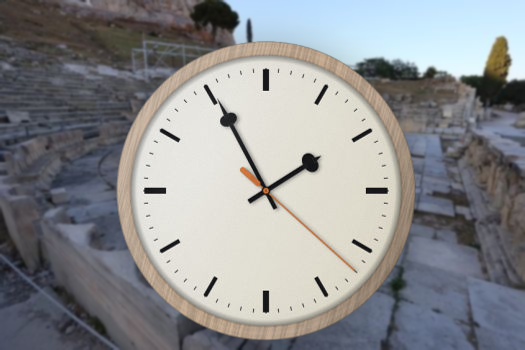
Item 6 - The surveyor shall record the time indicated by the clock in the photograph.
1:55:22
